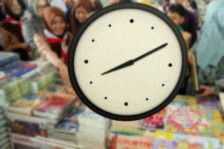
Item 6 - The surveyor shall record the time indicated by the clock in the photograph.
8:10
